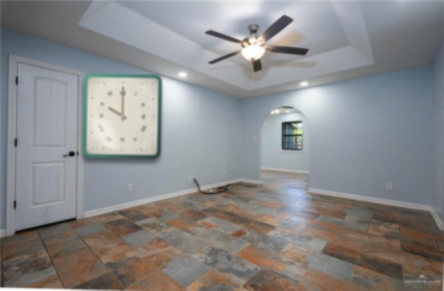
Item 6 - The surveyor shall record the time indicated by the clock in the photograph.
10:00
